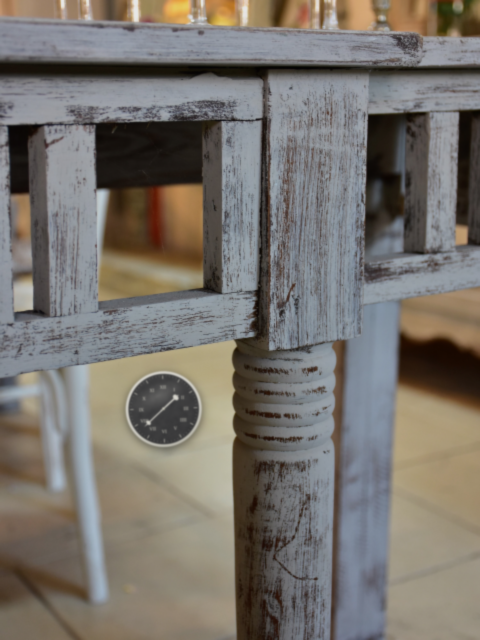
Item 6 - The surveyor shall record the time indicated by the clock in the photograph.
1:38
